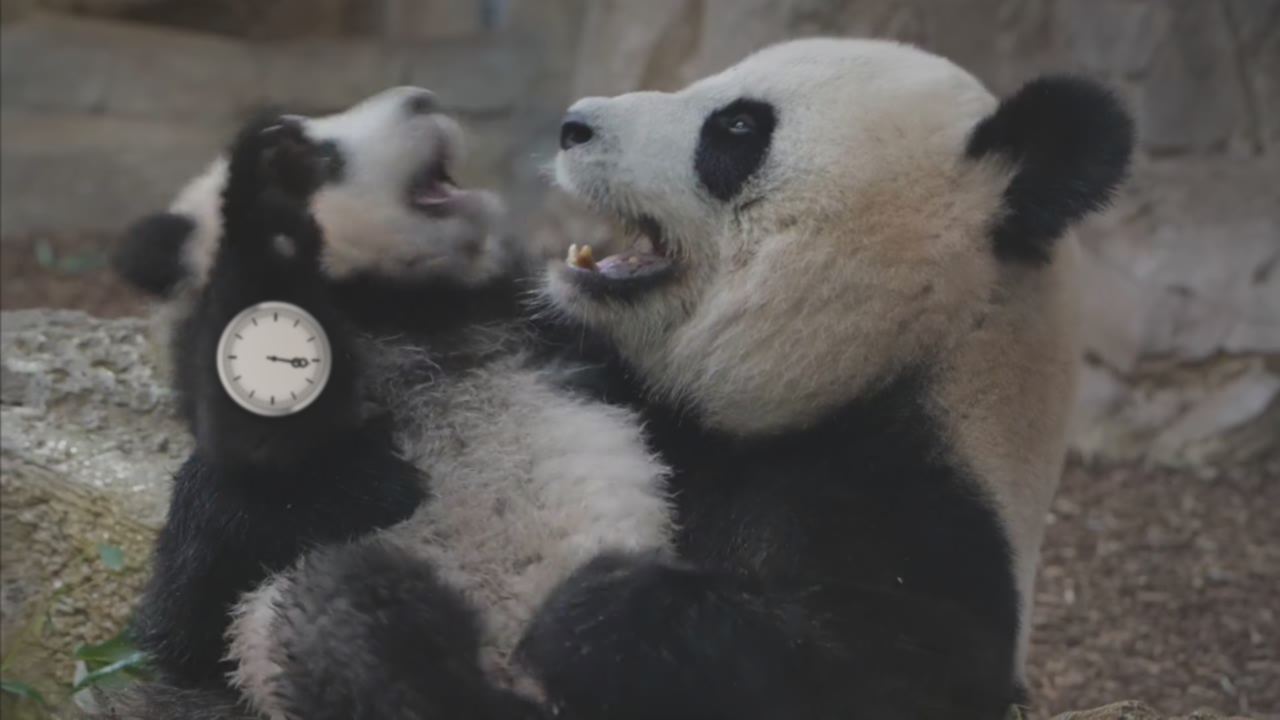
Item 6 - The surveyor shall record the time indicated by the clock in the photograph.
3:16
